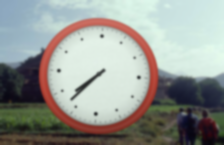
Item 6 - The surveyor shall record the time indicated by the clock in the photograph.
7:37
